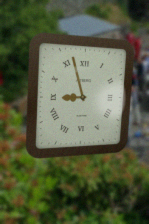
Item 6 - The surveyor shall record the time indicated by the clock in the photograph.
8:57
